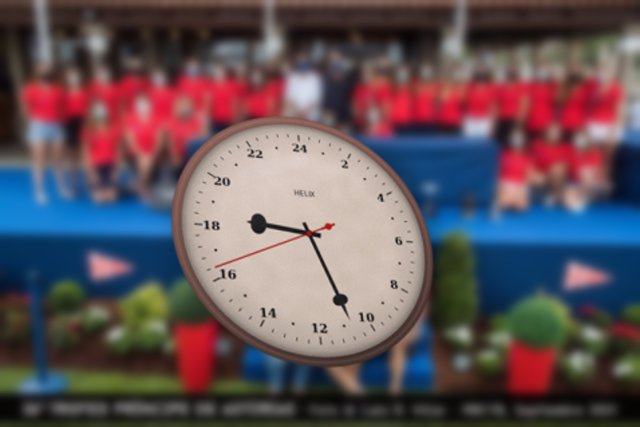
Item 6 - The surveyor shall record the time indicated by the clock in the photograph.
18:26:41
